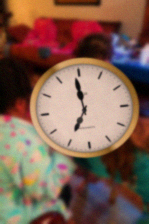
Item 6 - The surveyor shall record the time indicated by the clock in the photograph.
6:59
